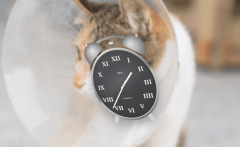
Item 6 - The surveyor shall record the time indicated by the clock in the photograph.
1:37
